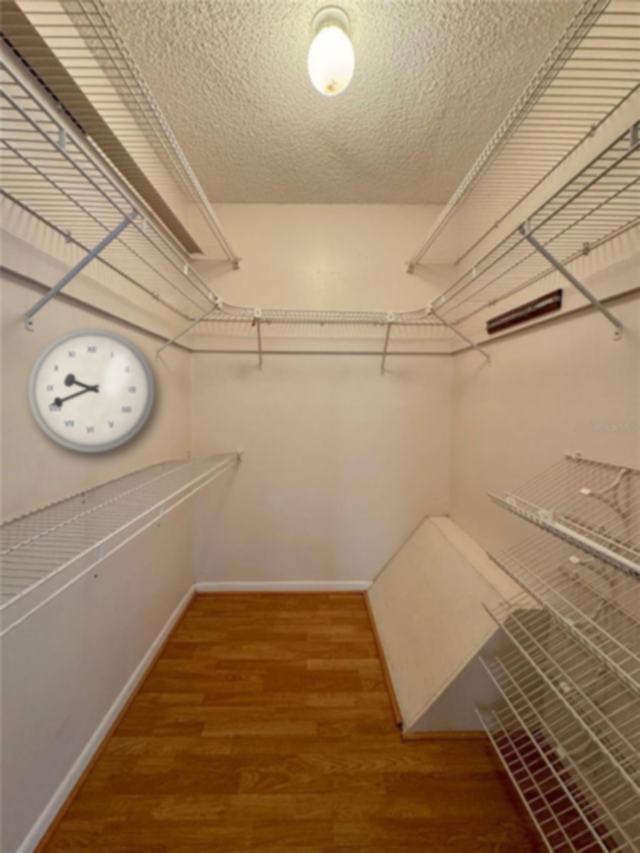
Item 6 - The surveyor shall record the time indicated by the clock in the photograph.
9:41
